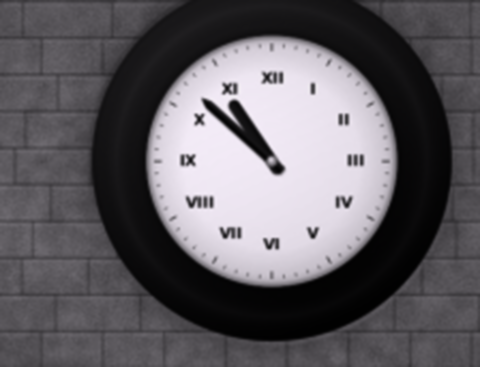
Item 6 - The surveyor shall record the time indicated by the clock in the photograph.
10:52
